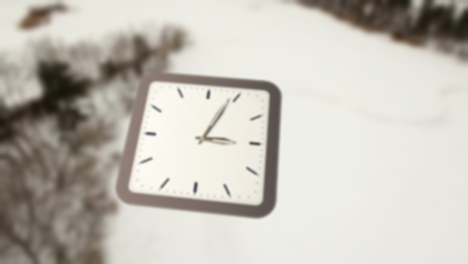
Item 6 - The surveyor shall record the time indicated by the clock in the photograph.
3:04
